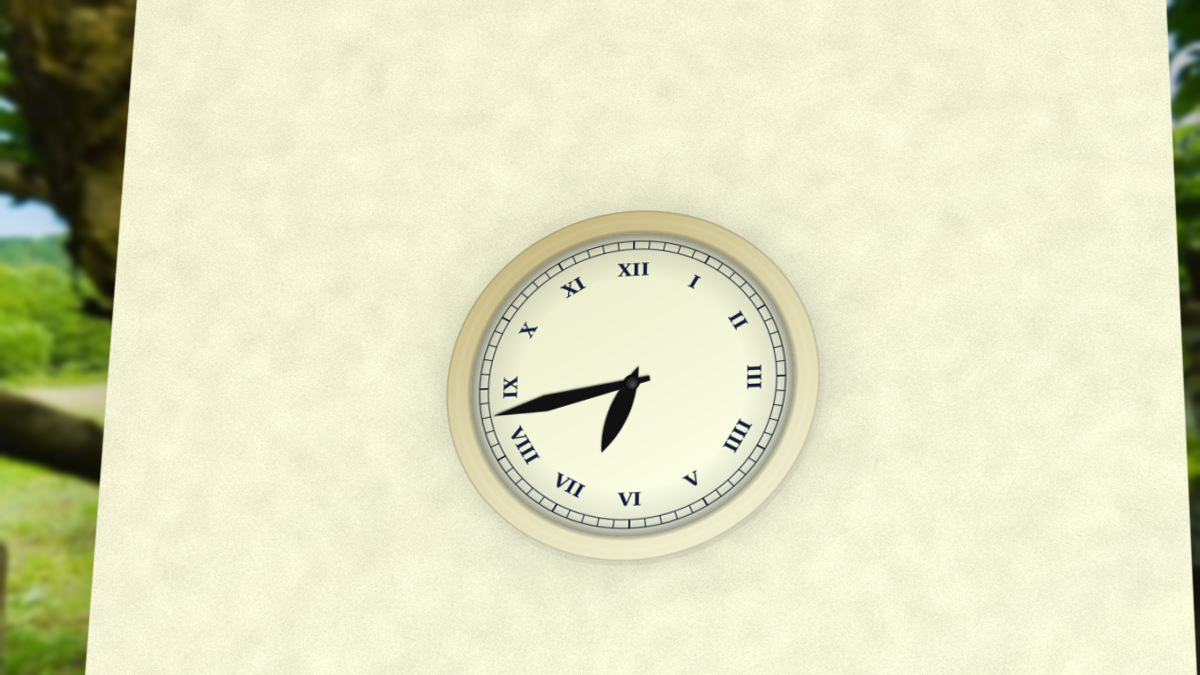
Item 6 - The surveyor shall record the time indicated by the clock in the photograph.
6:43
